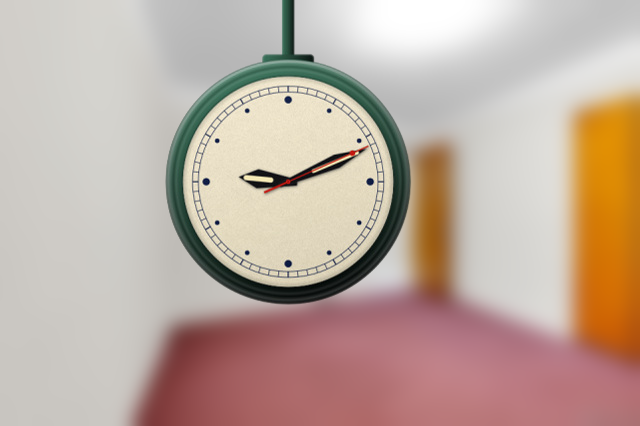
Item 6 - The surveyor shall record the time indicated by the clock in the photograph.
9:11:11
